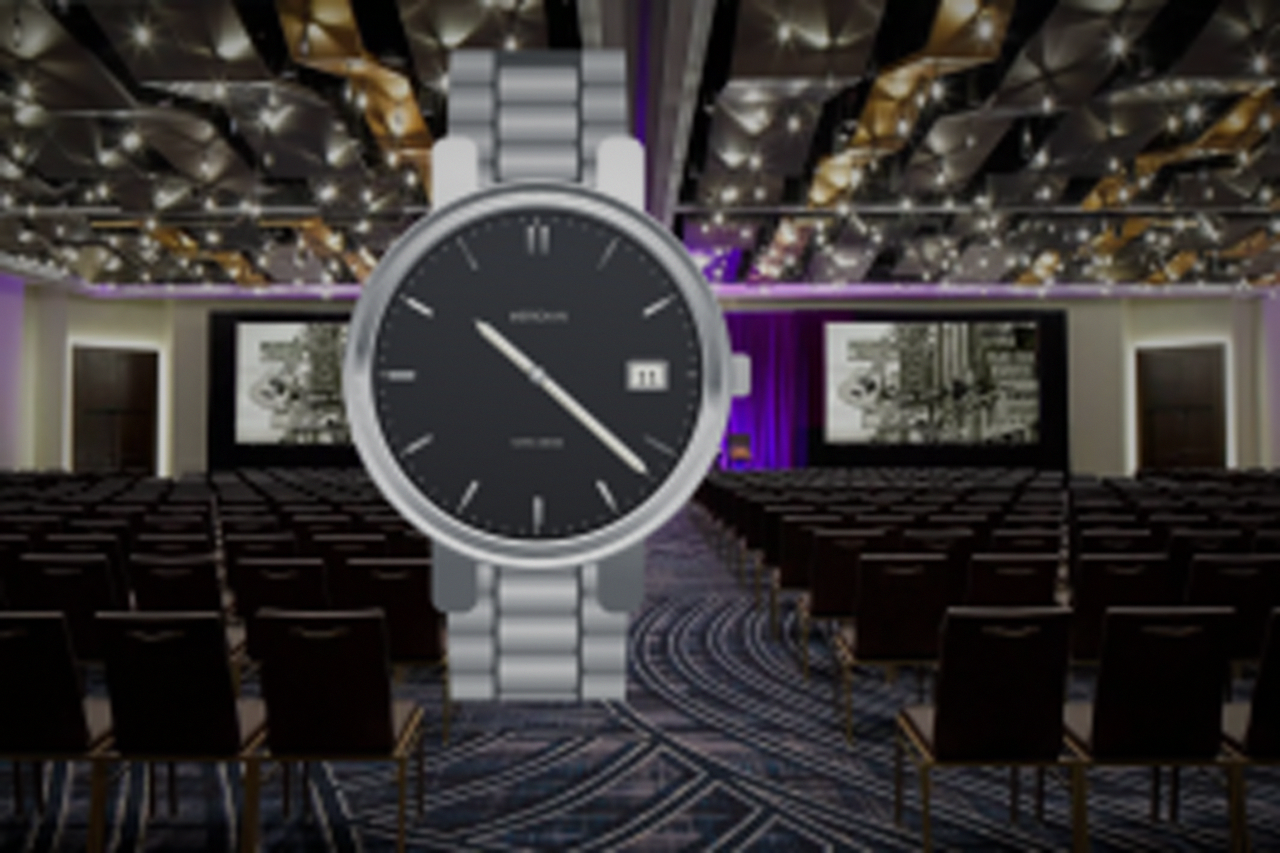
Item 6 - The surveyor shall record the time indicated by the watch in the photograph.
10:22
